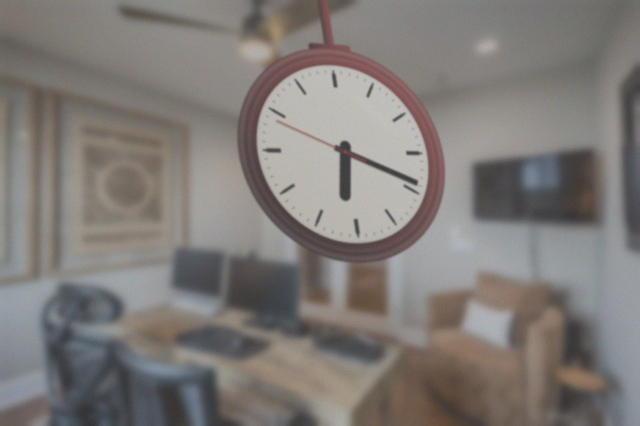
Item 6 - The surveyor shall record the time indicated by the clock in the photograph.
6:18:49
